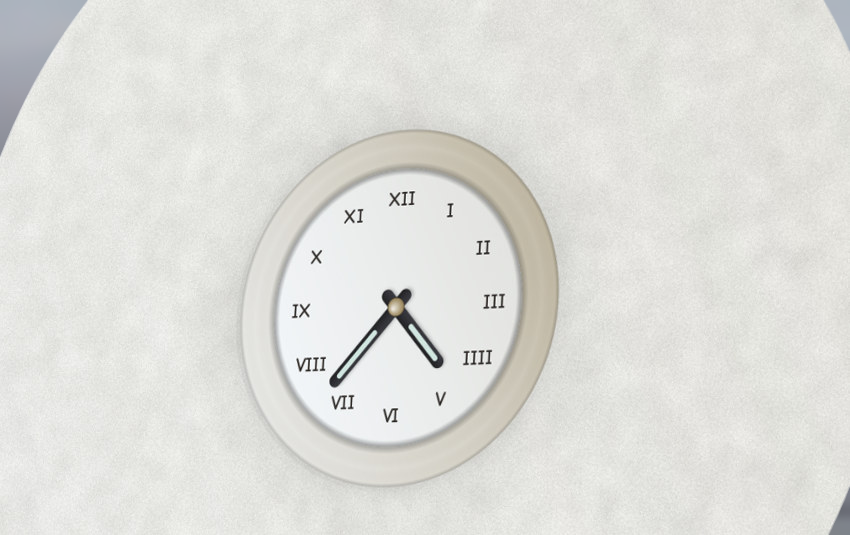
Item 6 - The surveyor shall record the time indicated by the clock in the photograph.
4:37
